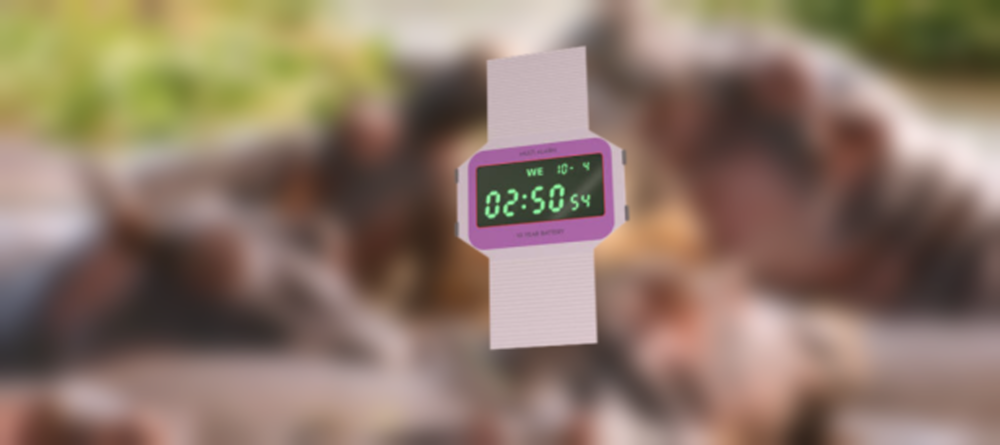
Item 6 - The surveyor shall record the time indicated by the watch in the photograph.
2:50:54
